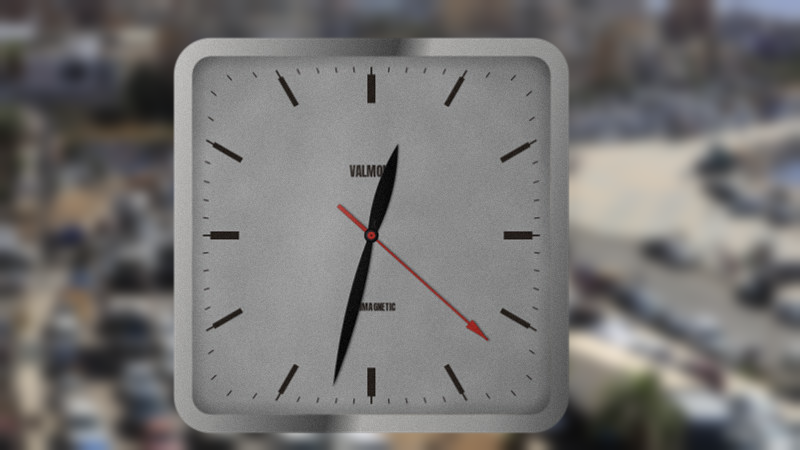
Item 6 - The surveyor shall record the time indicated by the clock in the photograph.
12:32:22
